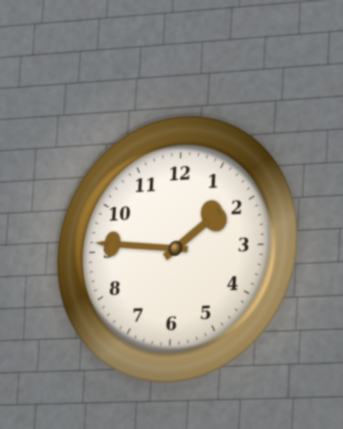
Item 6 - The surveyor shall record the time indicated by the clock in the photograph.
1:46
